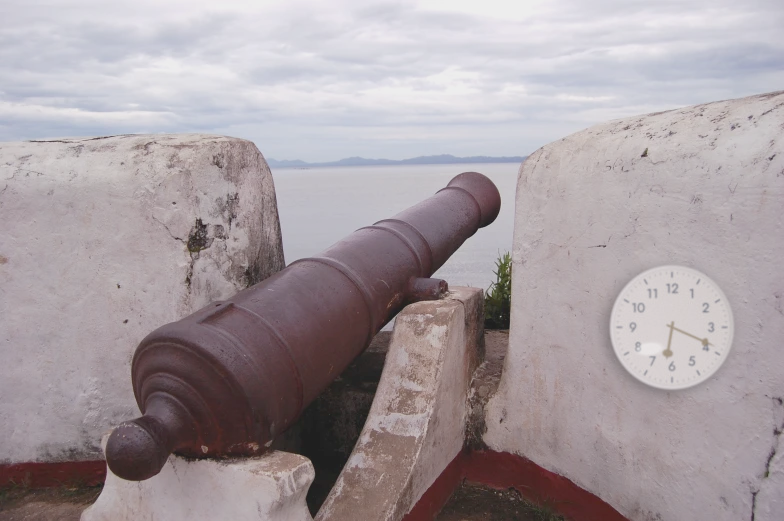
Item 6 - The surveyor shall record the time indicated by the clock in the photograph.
6:19
